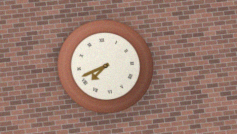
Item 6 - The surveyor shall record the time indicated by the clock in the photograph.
7:42
